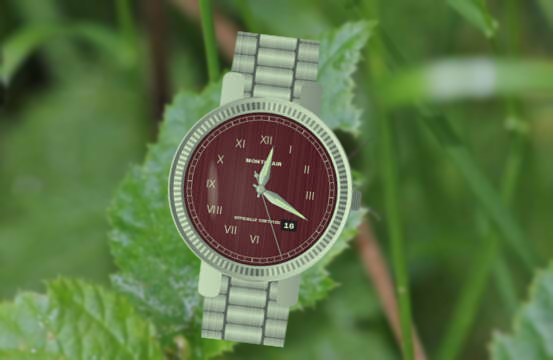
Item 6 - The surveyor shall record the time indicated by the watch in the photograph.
12:19:26
